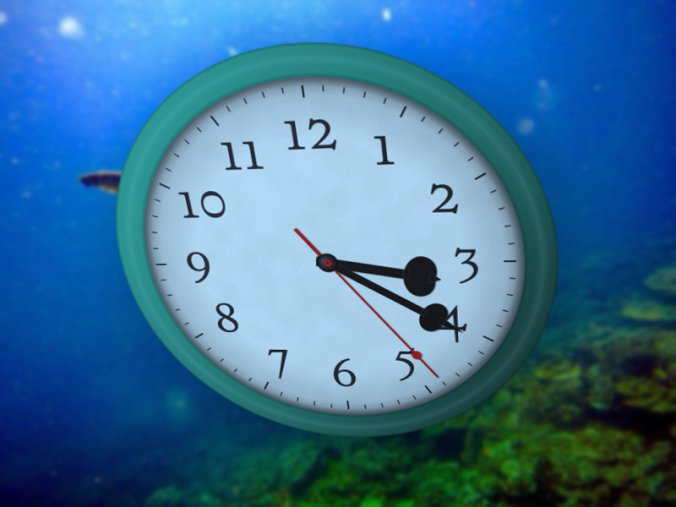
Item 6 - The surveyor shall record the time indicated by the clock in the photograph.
3:20:24
